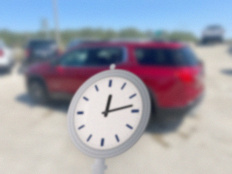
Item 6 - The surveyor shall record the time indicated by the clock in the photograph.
12:13
